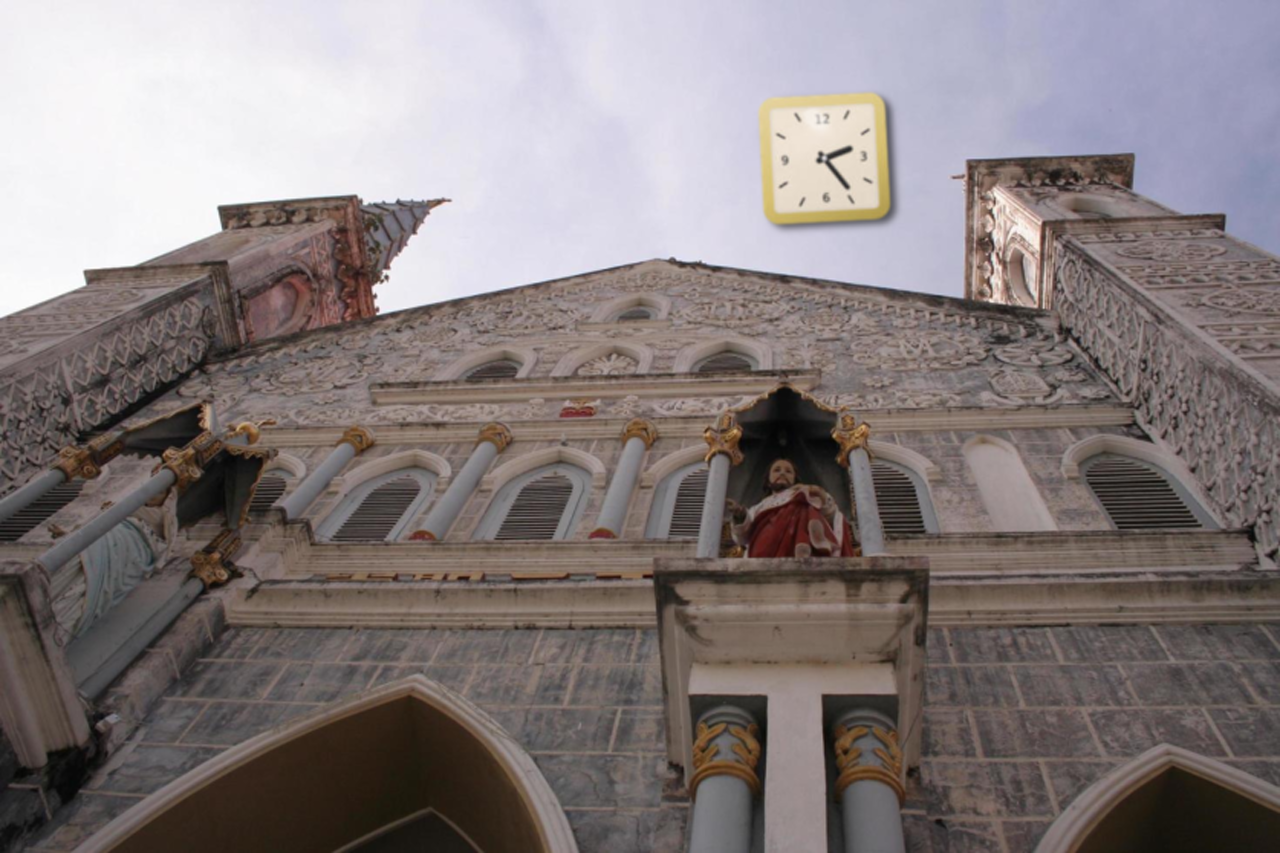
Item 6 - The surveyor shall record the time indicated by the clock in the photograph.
2:24
